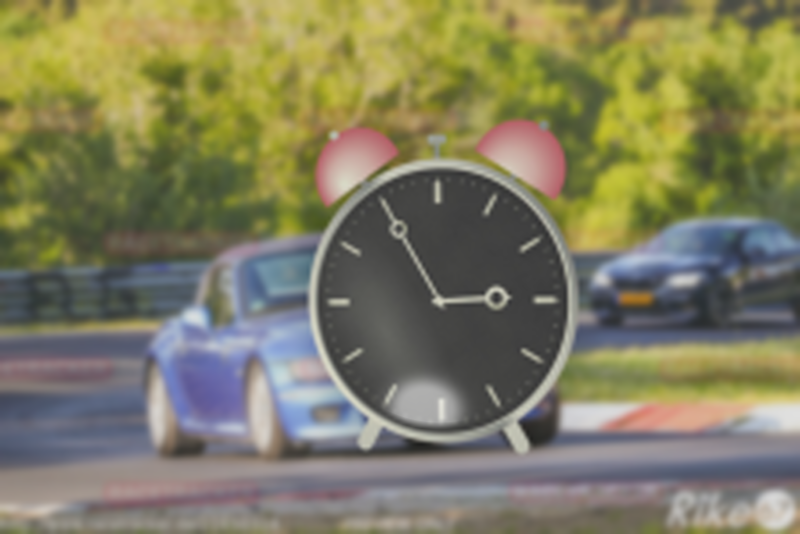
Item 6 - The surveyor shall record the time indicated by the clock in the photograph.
2:55
